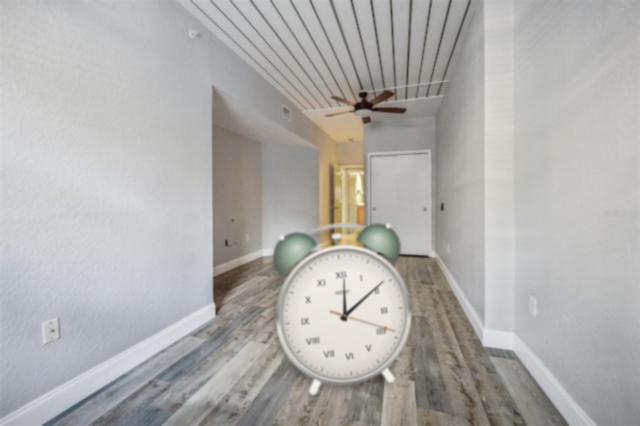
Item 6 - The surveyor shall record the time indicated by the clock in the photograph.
12:09:19
